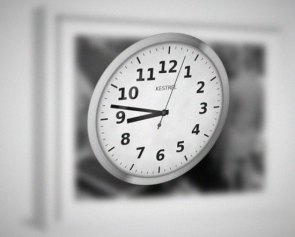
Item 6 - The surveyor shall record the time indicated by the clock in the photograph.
8:47:03
